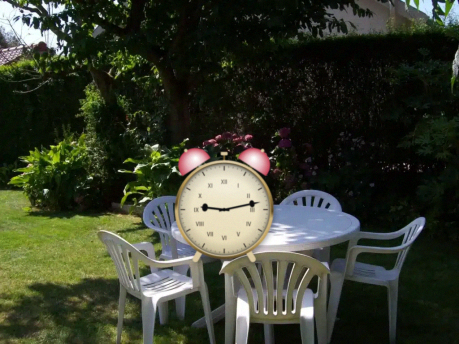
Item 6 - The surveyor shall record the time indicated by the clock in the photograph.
9:13
